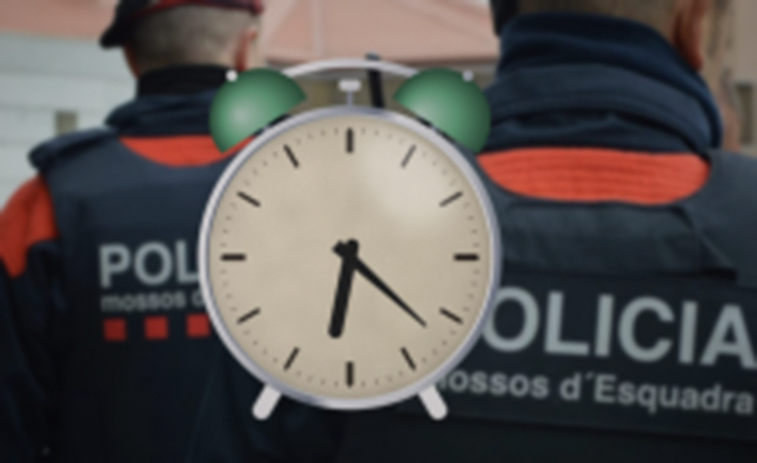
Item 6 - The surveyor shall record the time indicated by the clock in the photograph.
6:22
